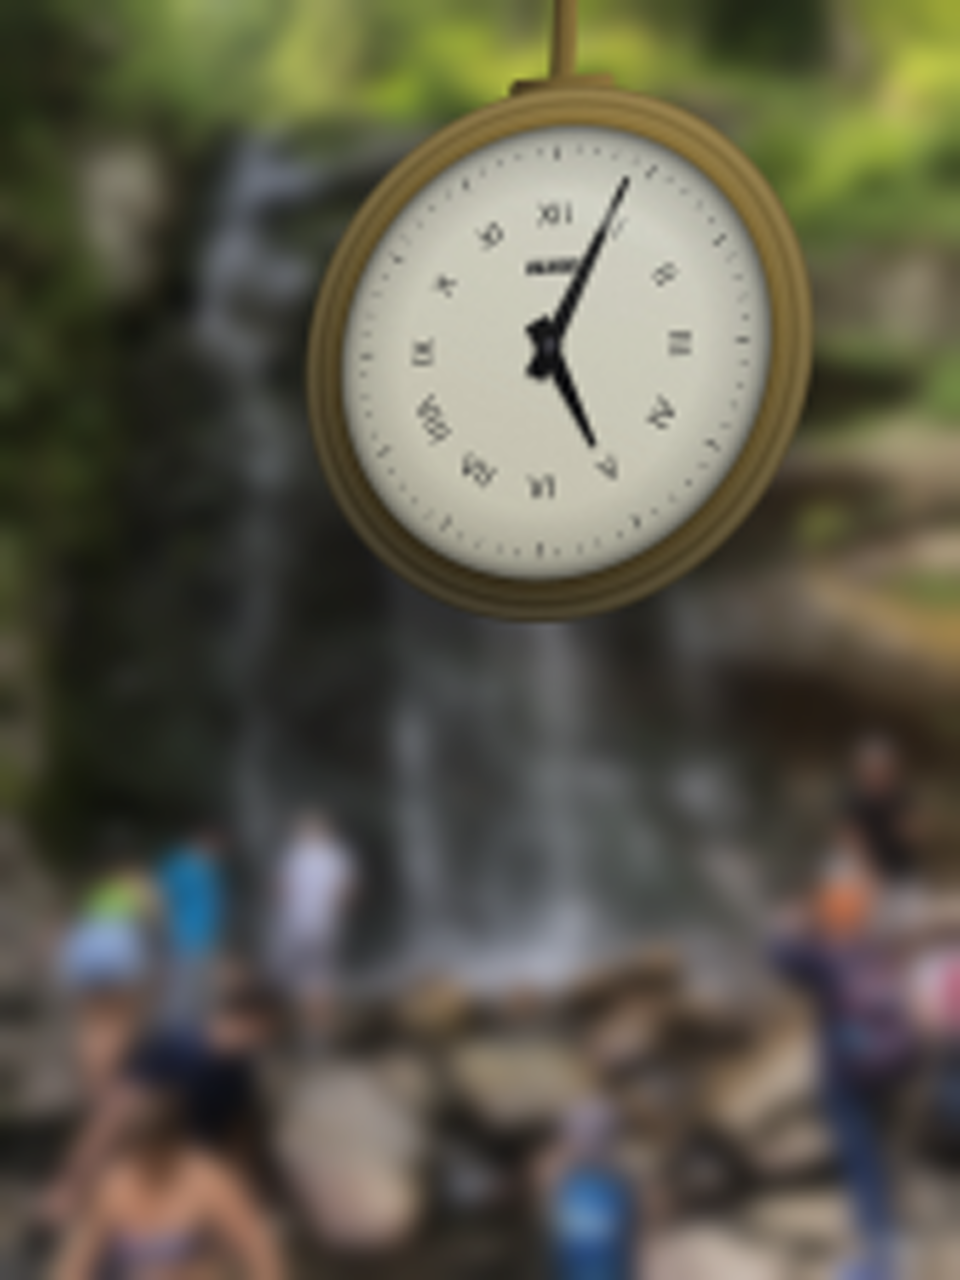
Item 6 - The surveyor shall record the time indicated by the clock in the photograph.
5:04
